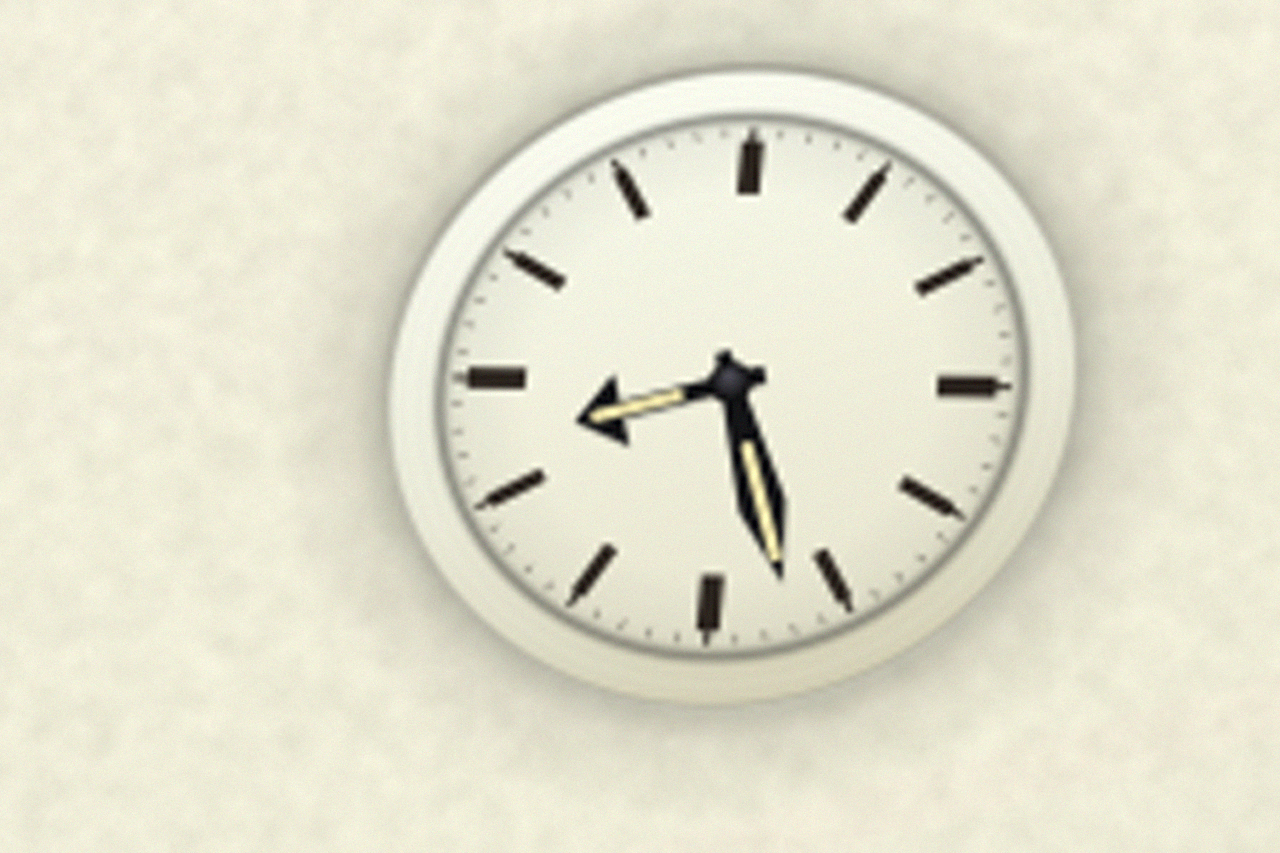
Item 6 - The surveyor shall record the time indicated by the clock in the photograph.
8:27
